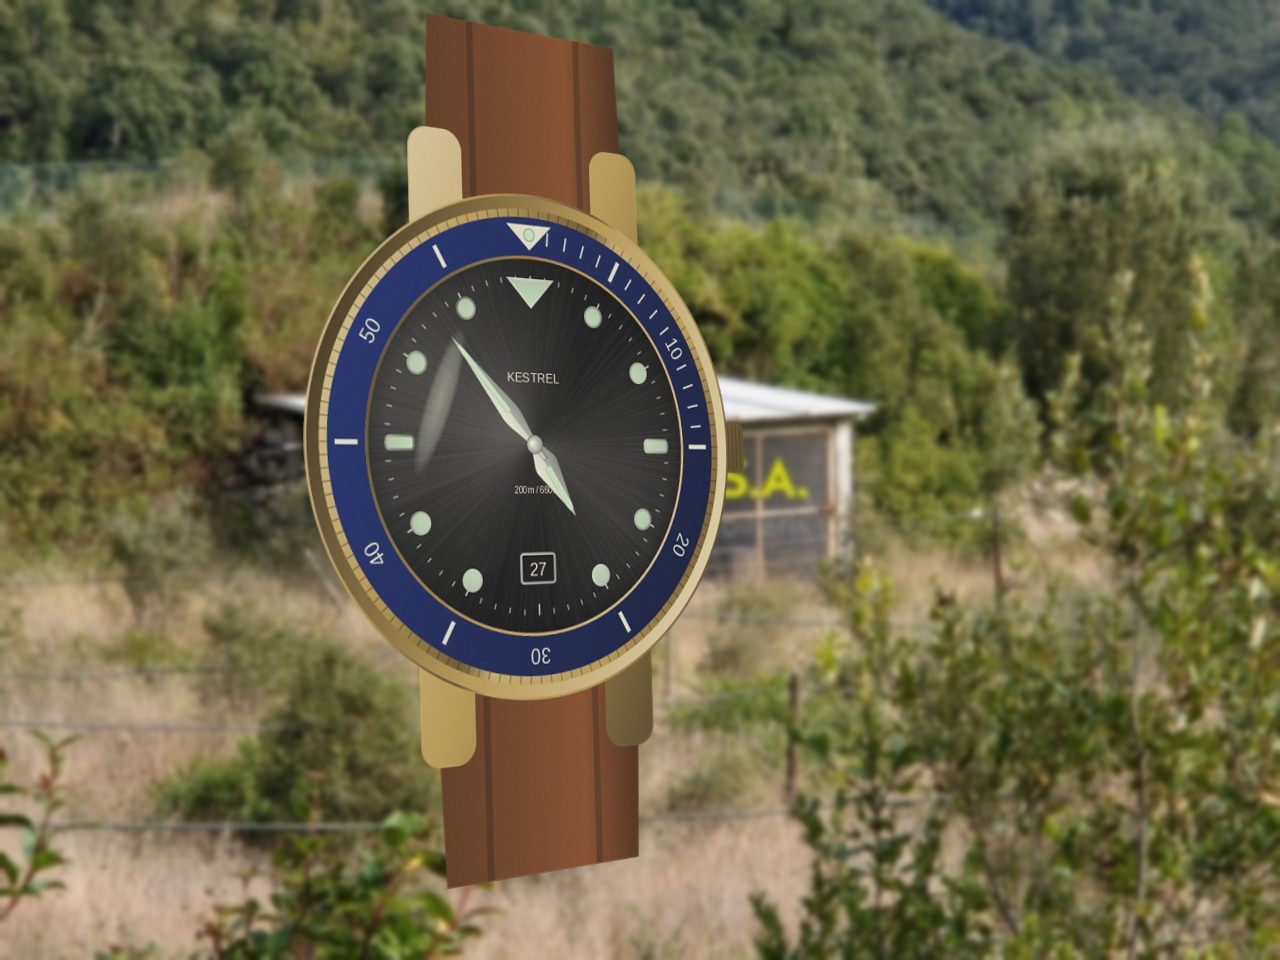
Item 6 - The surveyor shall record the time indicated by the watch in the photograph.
4:53
